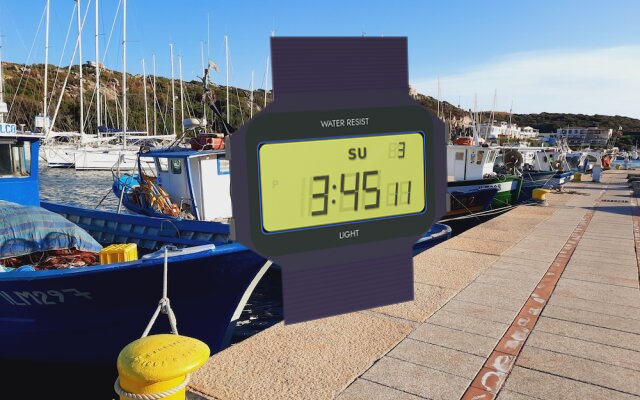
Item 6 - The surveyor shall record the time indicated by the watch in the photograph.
3:45:11
